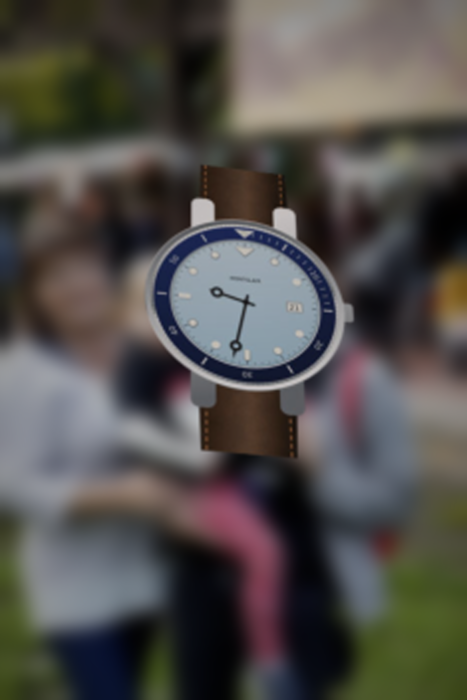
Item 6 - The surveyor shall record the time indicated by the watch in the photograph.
9:32
